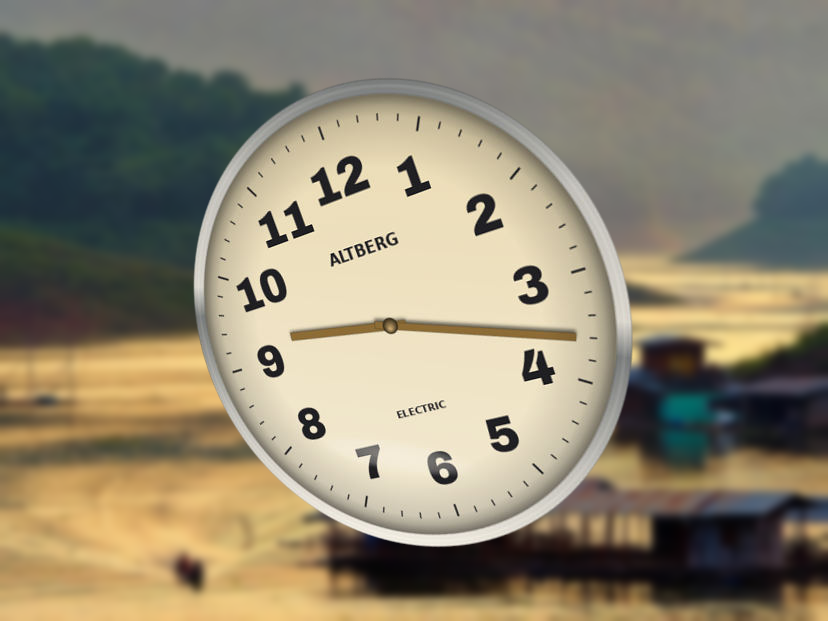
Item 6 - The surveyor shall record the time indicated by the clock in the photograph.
9:18
